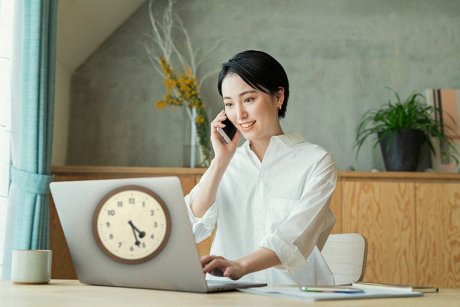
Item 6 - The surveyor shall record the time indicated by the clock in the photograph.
4:27
